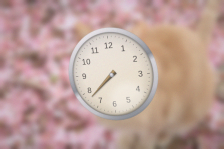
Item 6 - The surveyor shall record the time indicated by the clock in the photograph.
7:38
